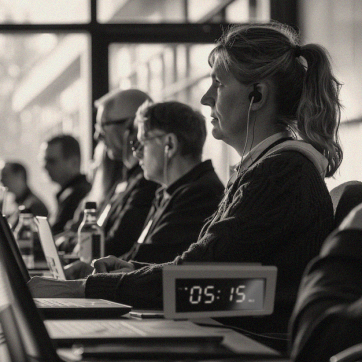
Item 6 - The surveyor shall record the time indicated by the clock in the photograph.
5:15
